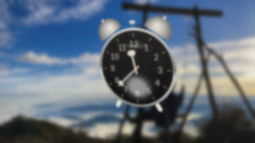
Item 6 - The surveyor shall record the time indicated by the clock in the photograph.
11:38
